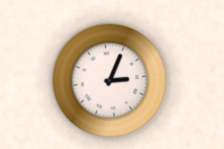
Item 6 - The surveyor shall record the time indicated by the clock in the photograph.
3:05
